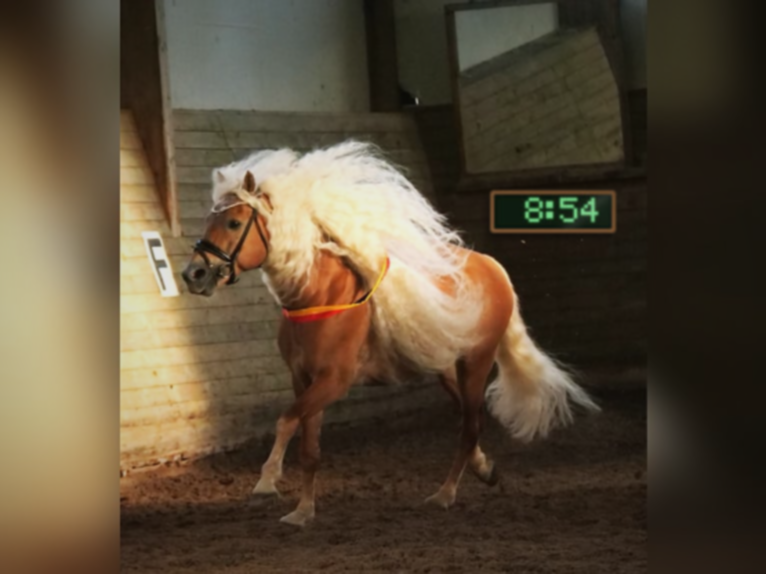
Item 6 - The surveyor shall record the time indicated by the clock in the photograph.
8:54
